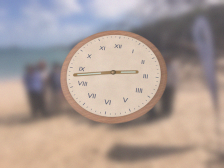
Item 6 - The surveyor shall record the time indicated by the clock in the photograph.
2:43
